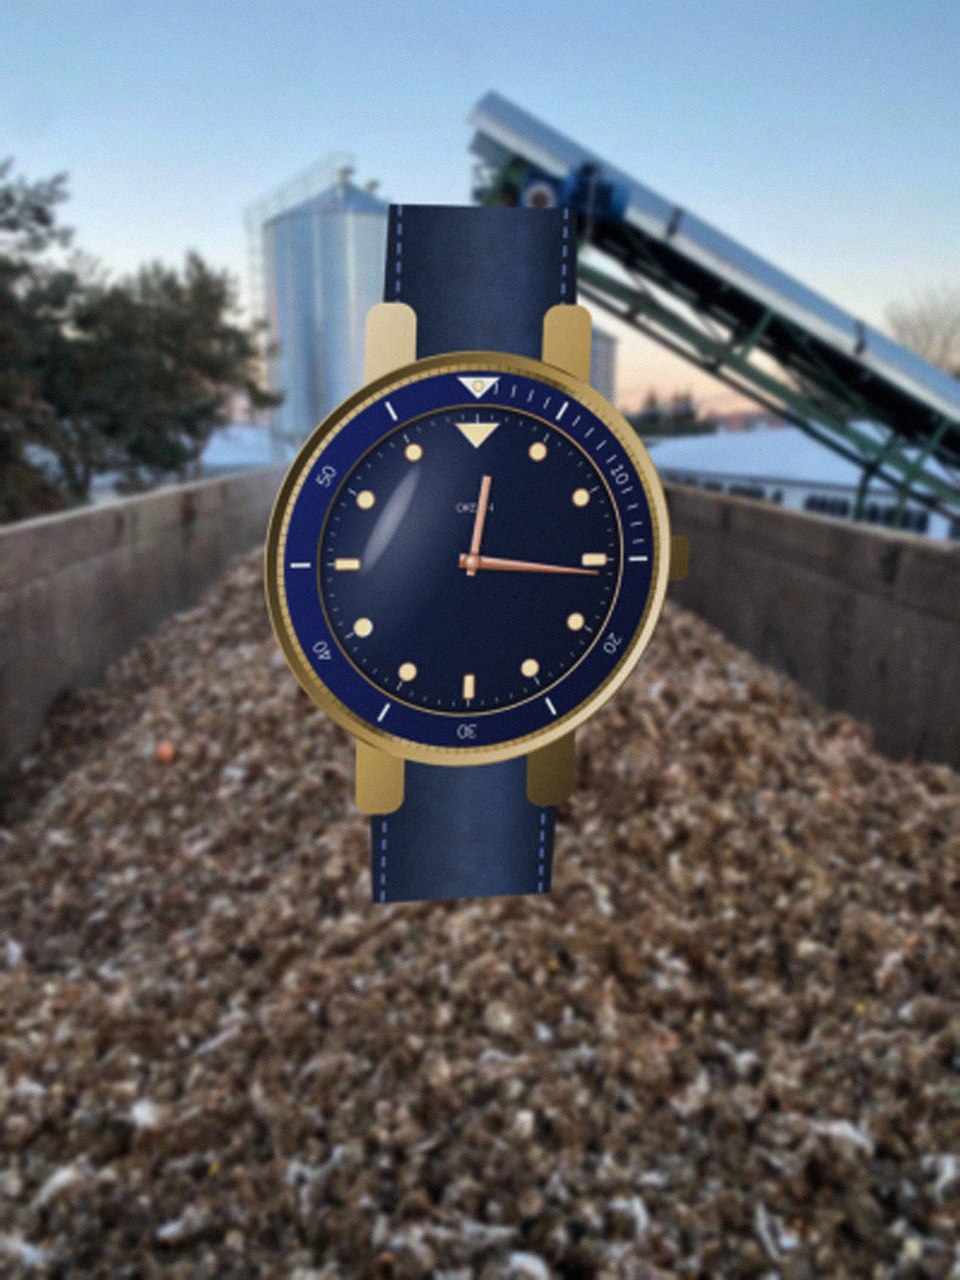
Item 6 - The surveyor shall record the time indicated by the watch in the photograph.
12:16
